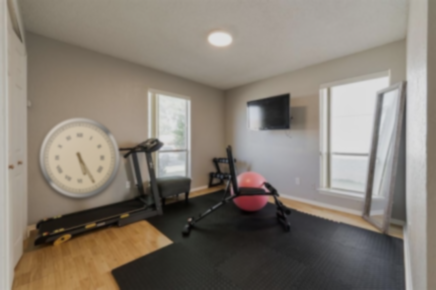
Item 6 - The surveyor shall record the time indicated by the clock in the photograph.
5:25
